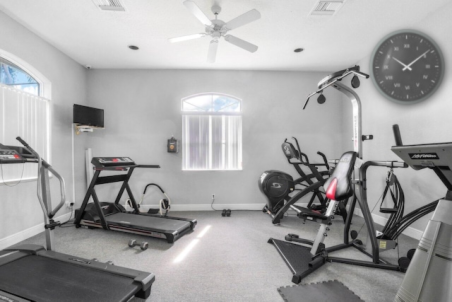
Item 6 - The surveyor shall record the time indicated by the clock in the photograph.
10:09
